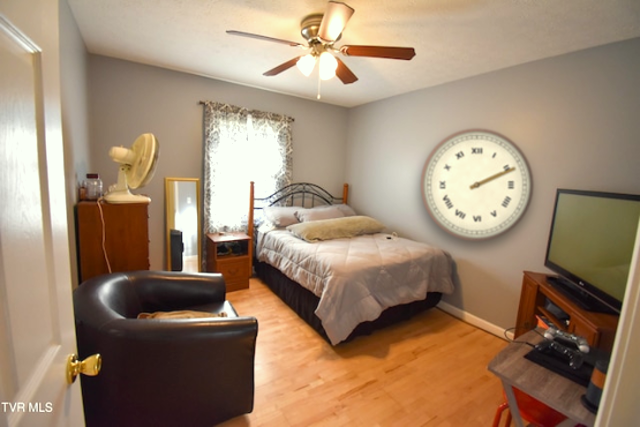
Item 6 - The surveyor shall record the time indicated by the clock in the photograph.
2:11
